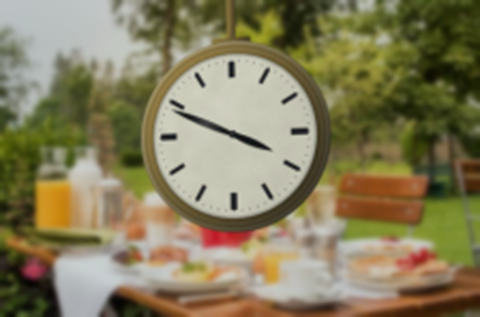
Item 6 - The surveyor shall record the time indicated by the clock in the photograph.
3:49
